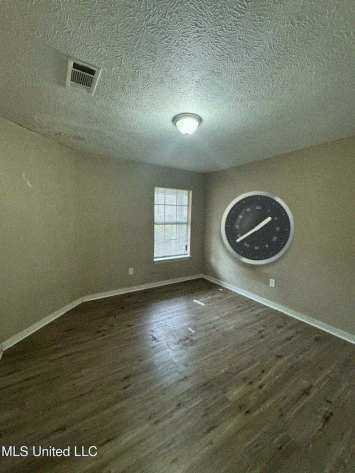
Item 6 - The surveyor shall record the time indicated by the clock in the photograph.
1:39
